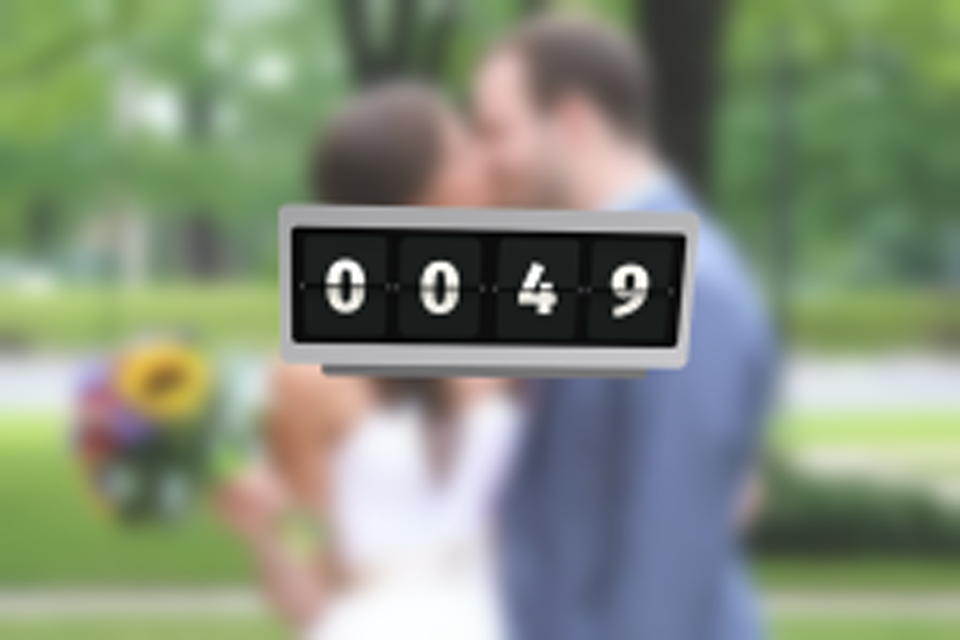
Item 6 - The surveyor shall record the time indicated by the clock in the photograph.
0:49
